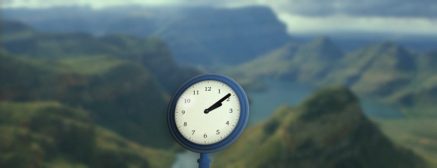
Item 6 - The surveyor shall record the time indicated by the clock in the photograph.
2:09
